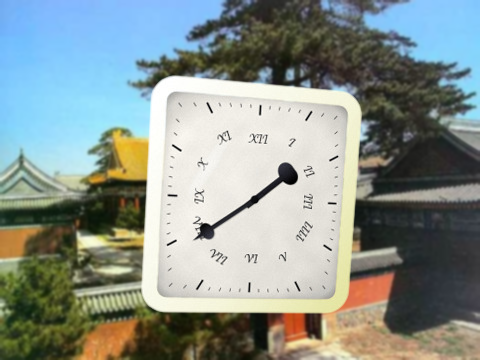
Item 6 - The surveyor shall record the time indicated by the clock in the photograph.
1:39
